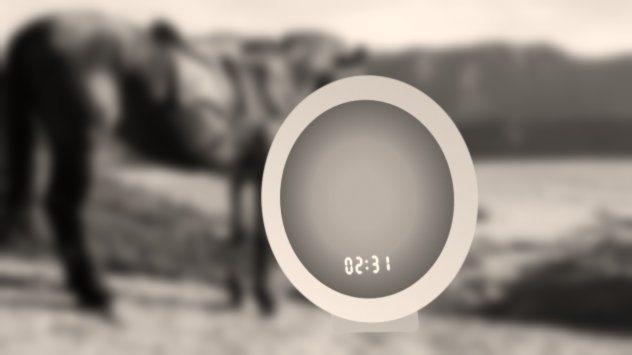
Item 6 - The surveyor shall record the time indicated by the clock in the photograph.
2:31
